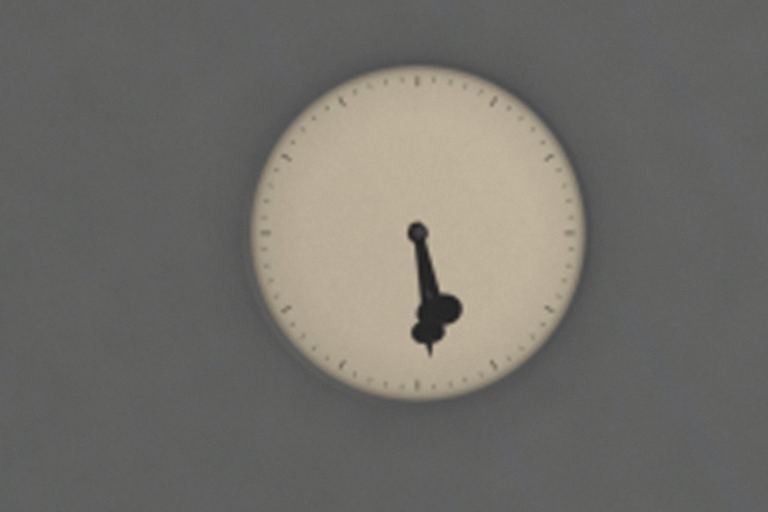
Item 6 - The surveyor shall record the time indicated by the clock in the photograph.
5:29
